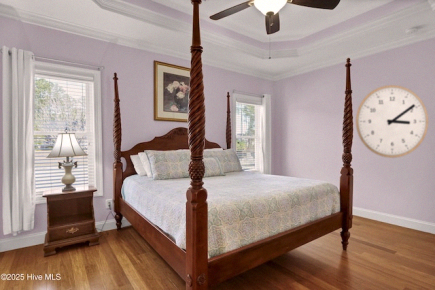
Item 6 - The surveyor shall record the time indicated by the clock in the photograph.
3:09
